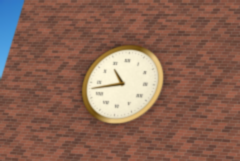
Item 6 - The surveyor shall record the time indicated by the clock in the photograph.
10:43
